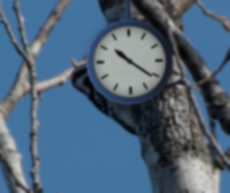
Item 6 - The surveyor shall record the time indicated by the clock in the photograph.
10:21
